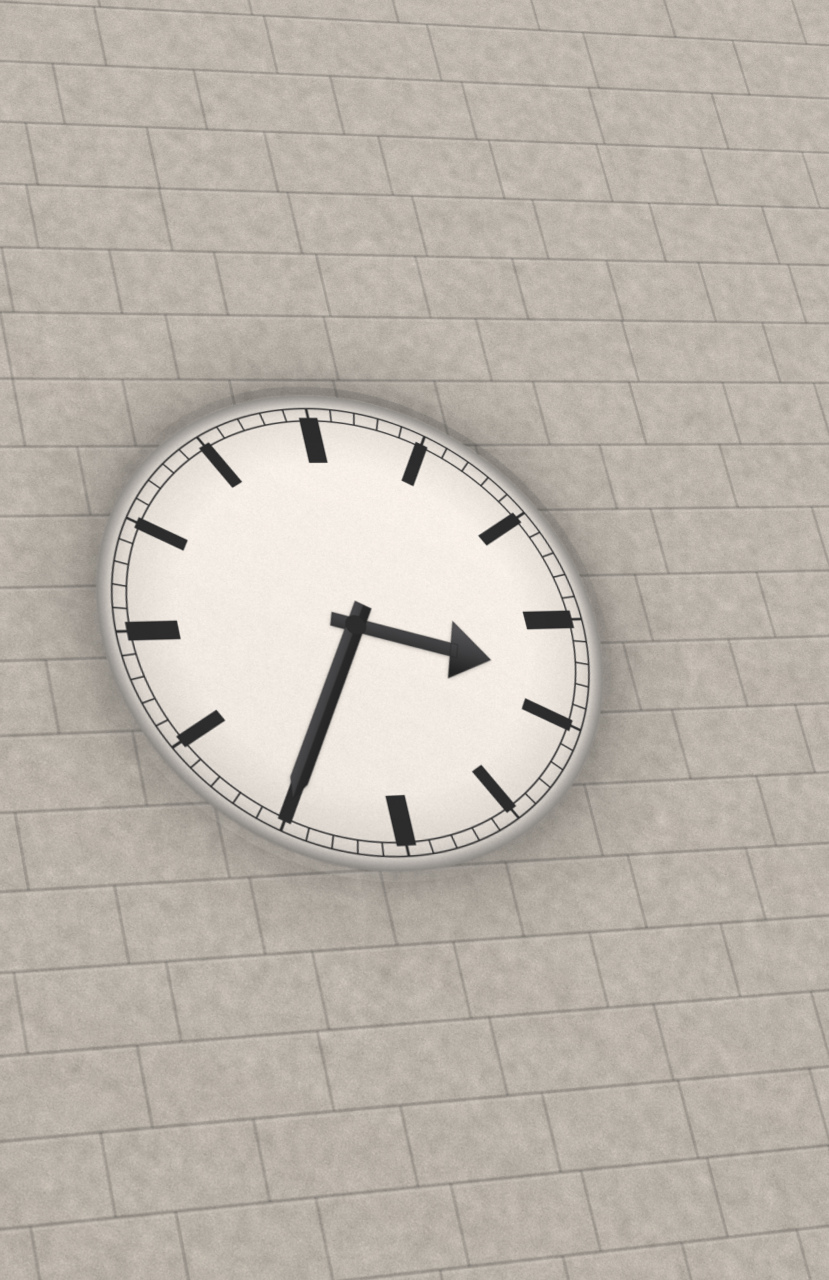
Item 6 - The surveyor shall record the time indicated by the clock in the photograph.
3:35
